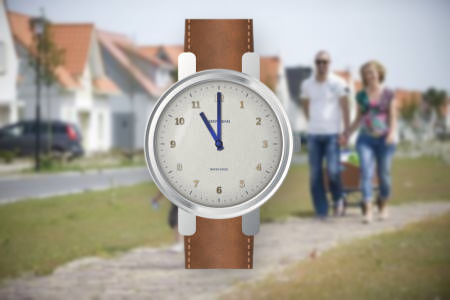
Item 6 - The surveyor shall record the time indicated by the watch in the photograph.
11:00
